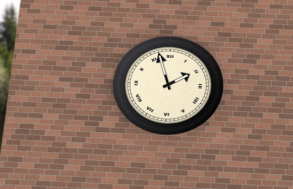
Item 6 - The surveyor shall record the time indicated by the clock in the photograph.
1:57
